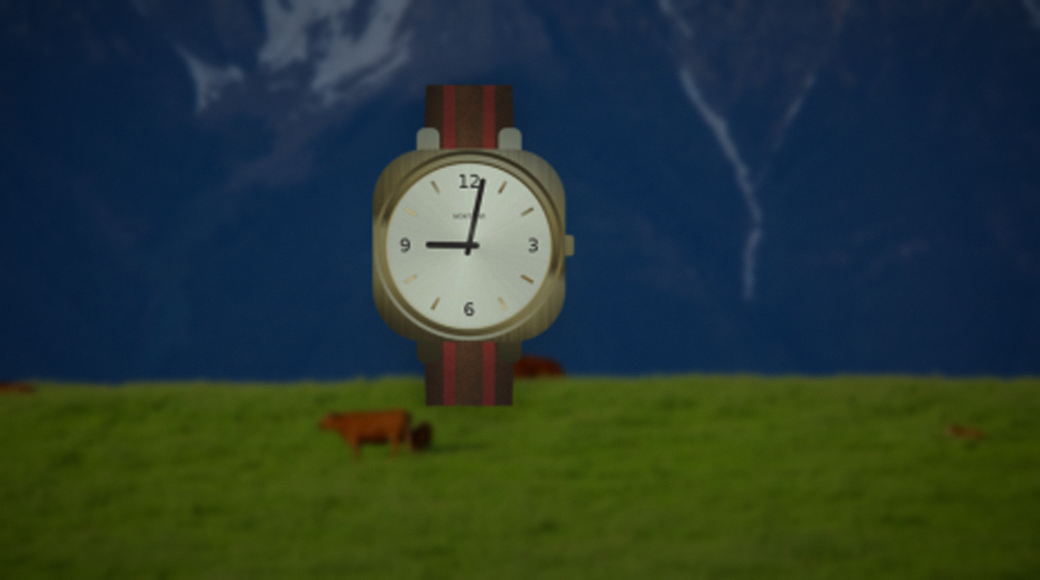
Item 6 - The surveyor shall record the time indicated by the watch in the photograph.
9:02
